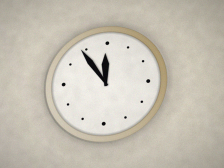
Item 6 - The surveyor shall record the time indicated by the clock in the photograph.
11:54
